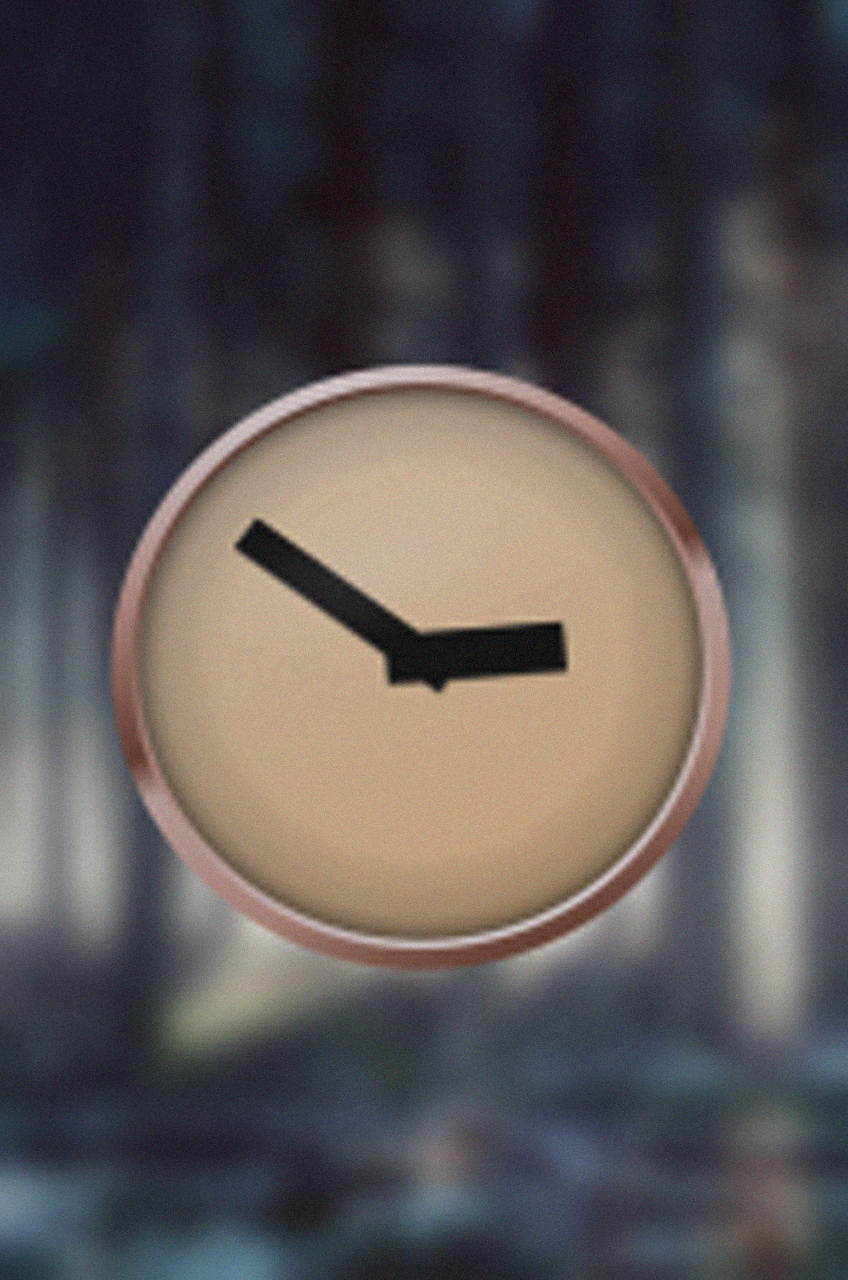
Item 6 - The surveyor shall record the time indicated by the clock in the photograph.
2:51
